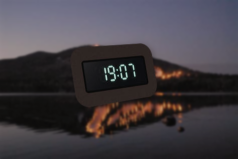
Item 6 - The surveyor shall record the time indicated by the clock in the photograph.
19:07
